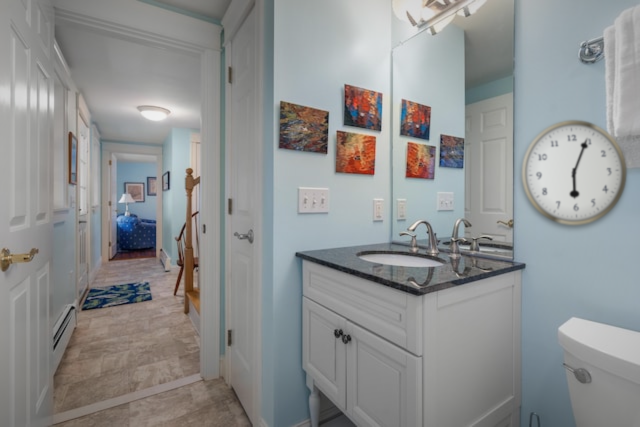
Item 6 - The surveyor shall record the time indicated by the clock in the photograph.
6:04
